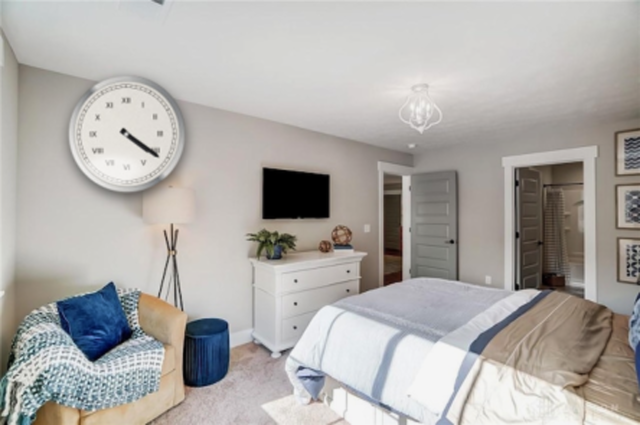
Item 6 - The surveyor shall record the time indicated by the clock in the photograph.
4:21
